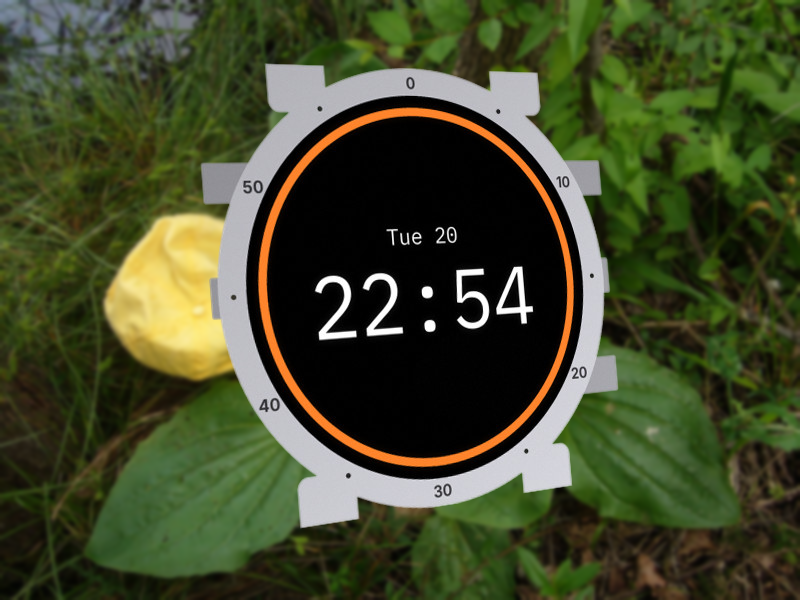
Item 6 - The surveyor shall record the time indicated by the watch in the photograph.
22:54
